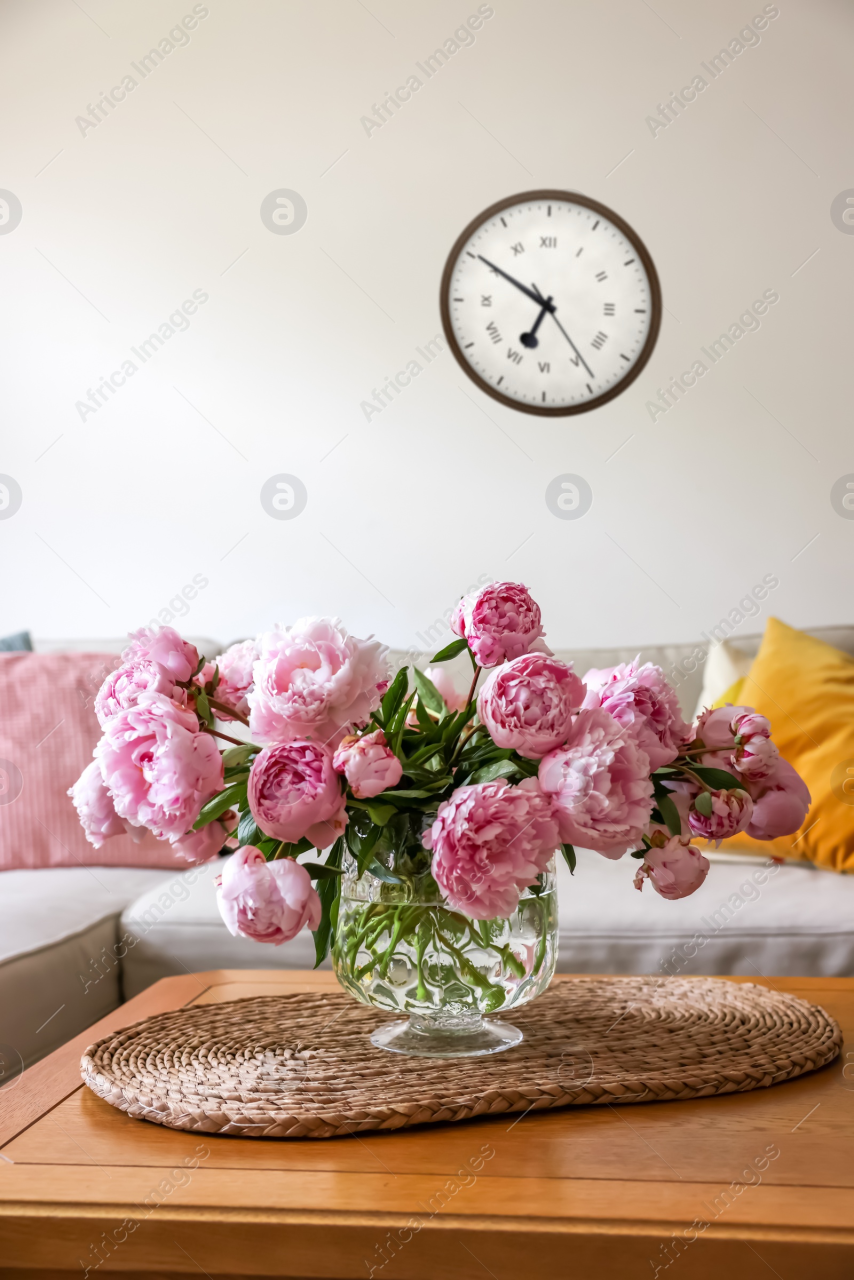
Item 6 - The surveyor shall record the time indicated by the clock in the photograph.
6:50:24
